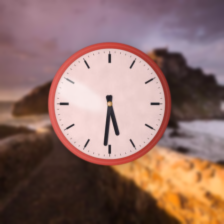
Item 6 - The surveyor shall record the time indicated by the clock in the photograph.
5:31
